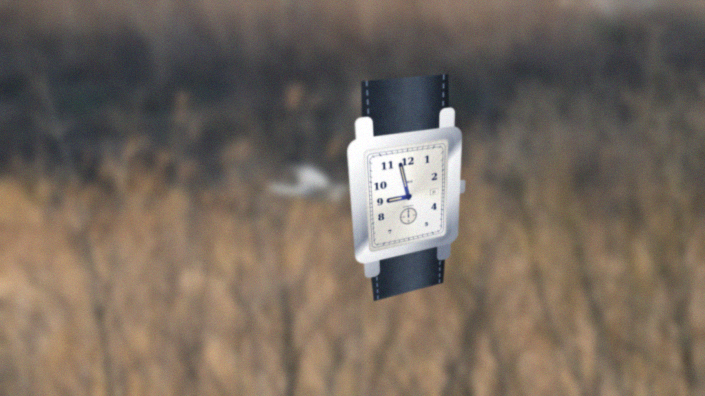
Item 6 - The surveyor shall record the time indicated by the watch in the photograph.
8:58
